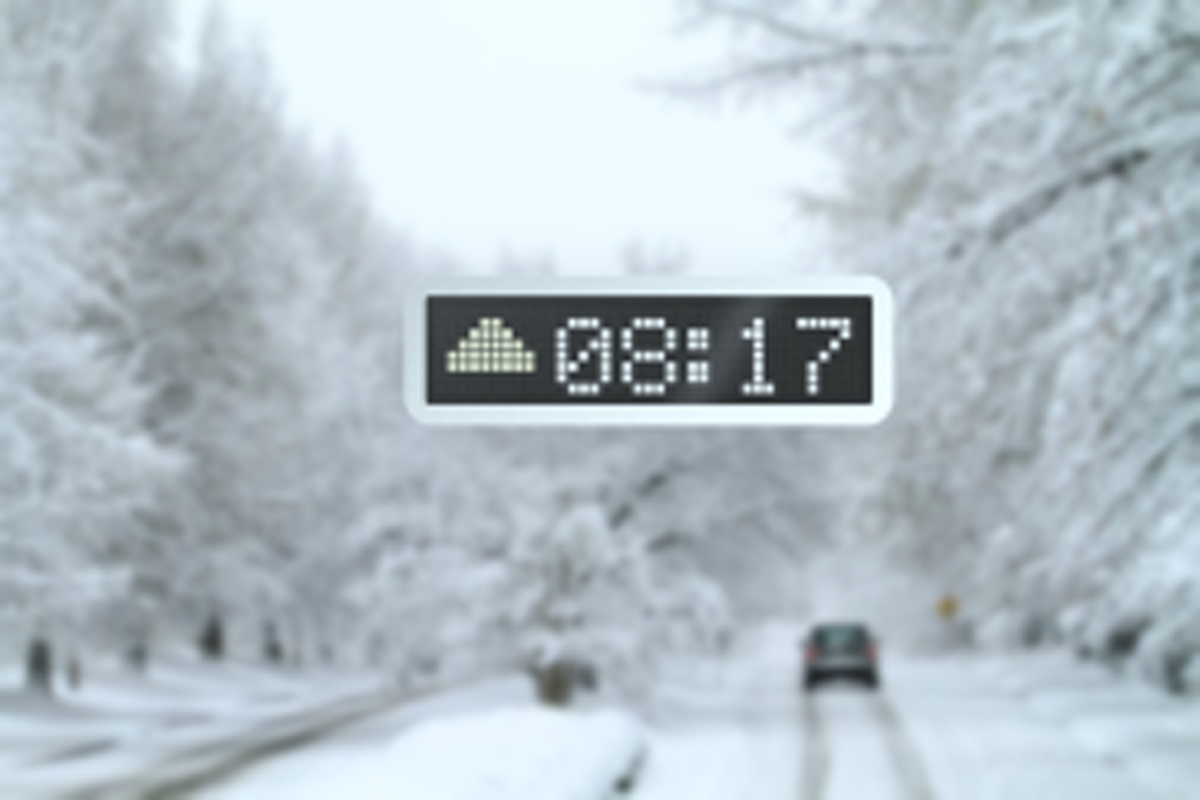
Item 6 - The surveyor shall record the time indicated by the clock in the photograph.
8:17
